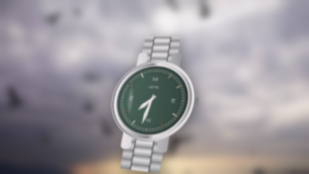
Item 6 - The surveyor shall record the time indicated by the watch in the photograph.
7:32
